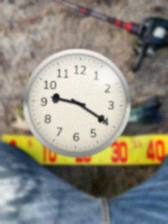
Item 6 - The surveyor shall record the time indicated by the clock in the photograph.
9:20
